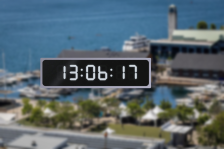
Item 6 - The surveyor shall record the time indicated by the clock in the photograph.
13:06:17
